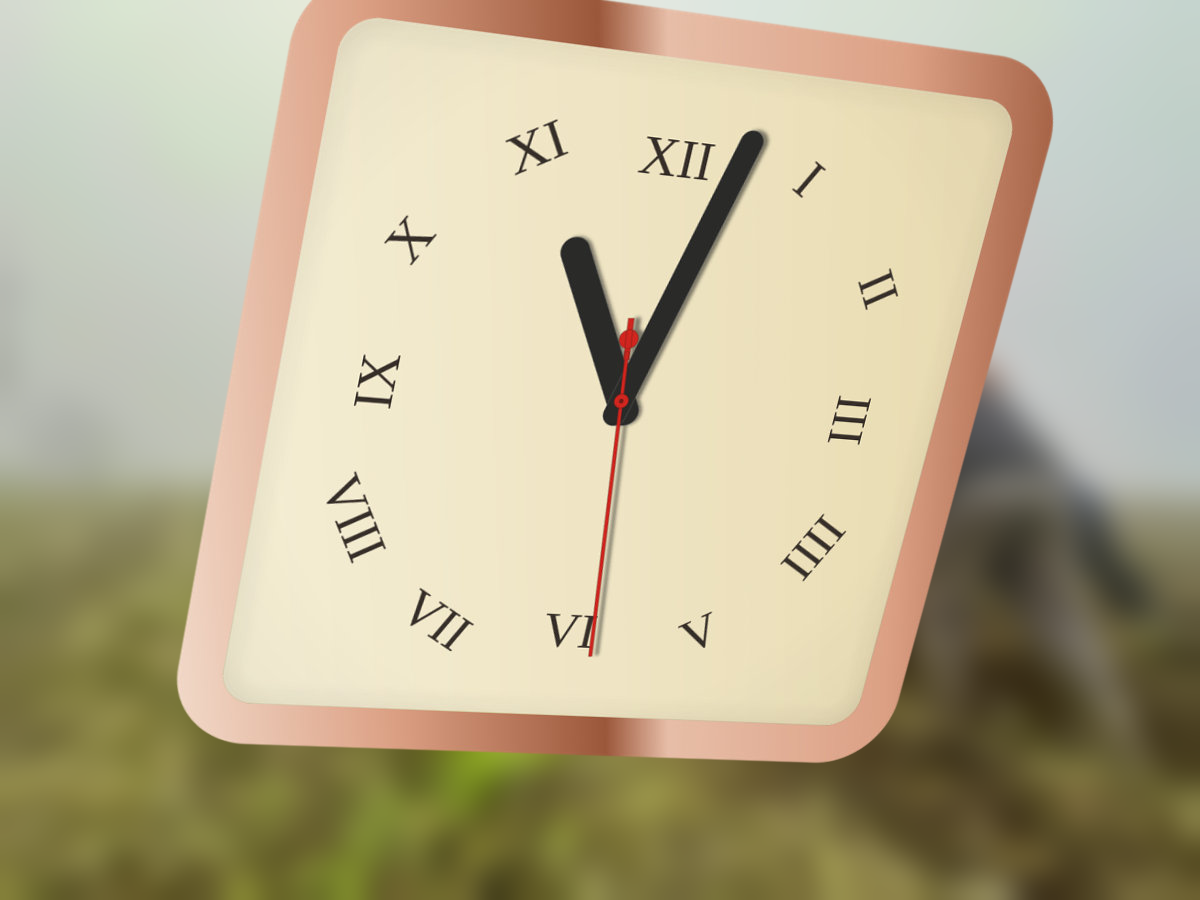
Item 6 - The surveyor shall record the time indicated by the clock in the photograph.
11:02:29
